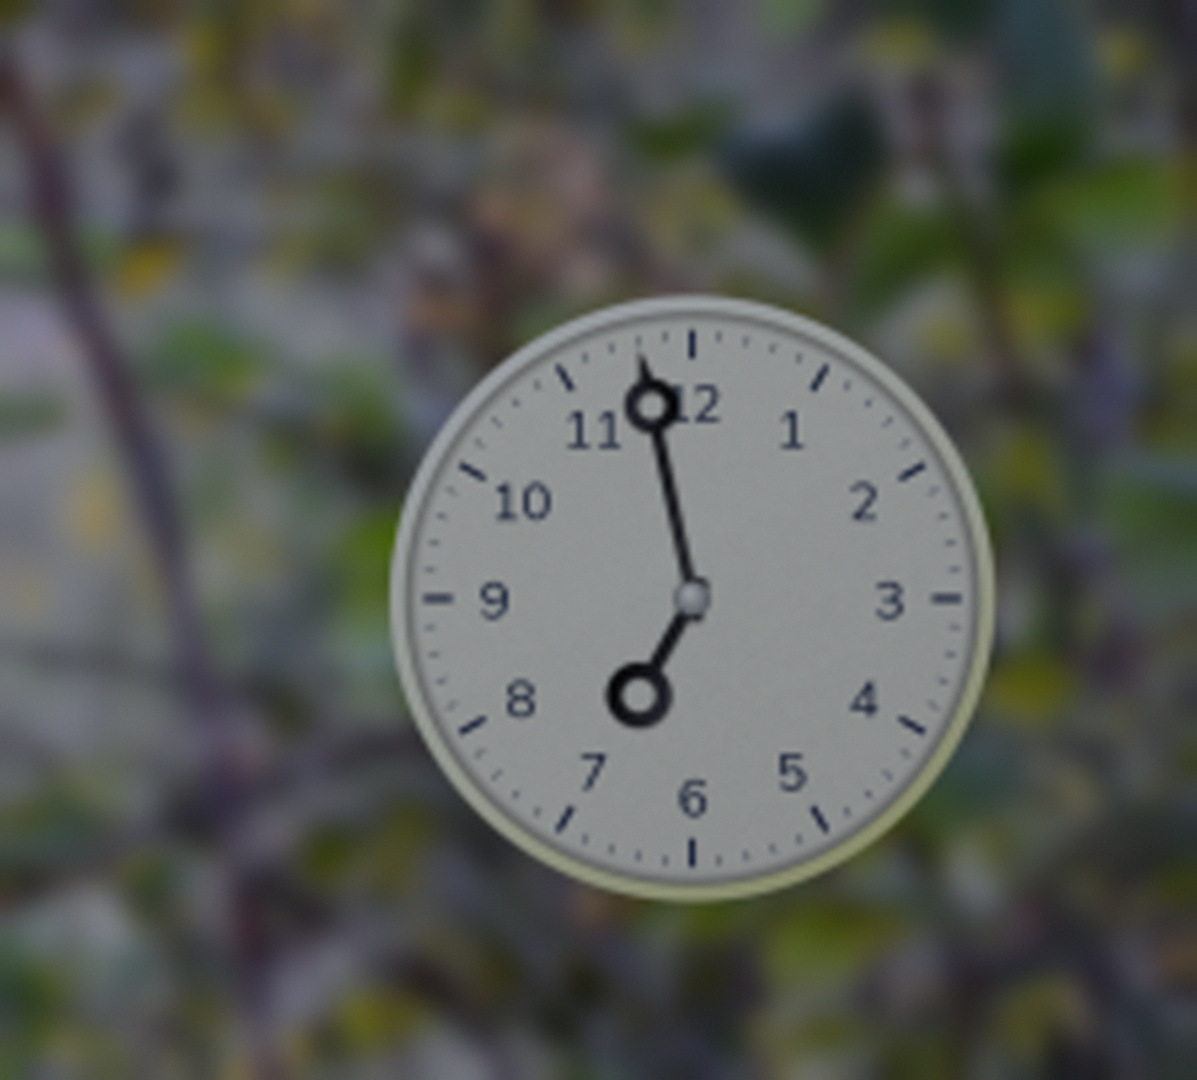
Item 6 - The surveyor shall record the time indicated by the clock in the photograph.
6:58
